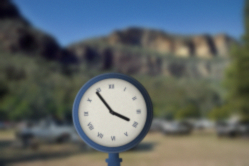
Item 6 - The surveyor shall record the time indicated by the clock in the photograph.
3:54
